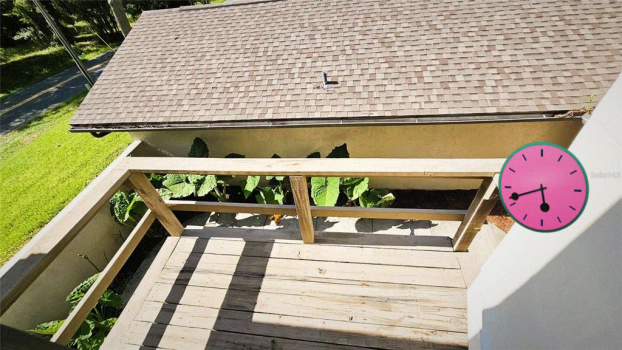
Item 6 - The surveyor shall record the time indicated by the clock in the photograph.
5:42
